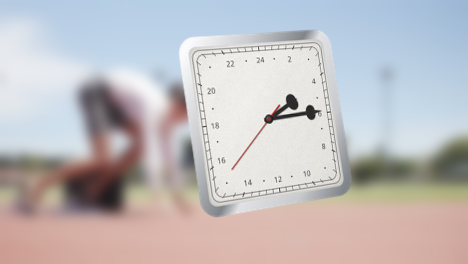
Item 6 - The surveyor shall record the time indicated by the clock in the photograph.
4:14:38
